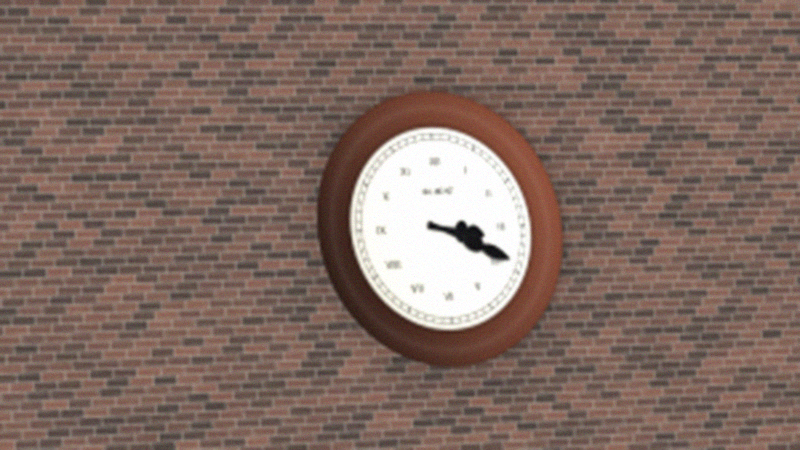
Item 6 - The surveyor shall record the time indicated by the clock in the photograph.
3:19
